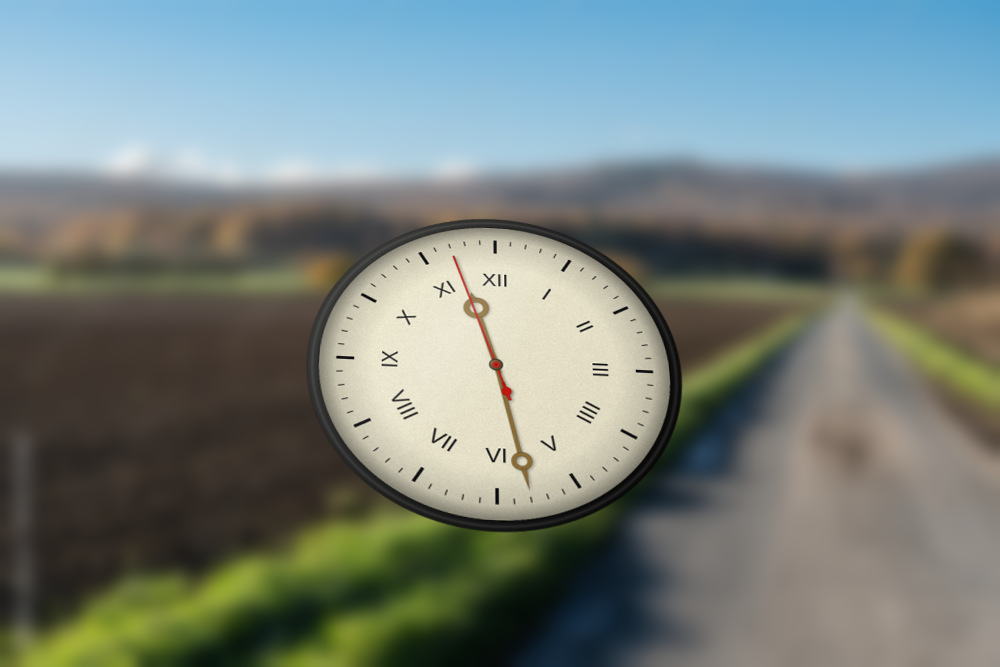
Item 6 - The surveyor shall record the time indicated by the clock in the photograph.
11:27:57
